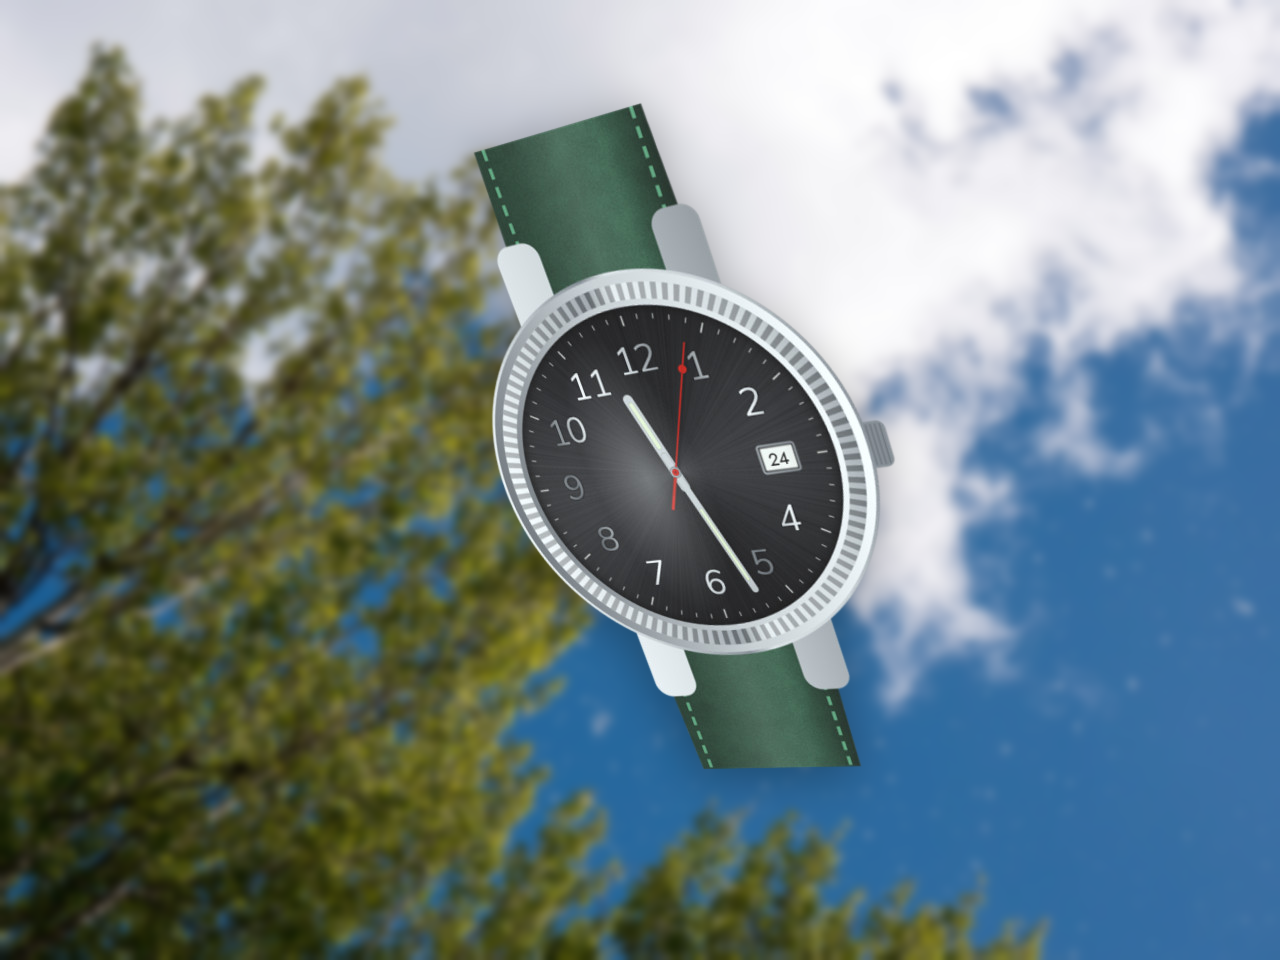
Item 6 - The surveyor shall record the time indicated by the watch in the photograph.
11:27:04
